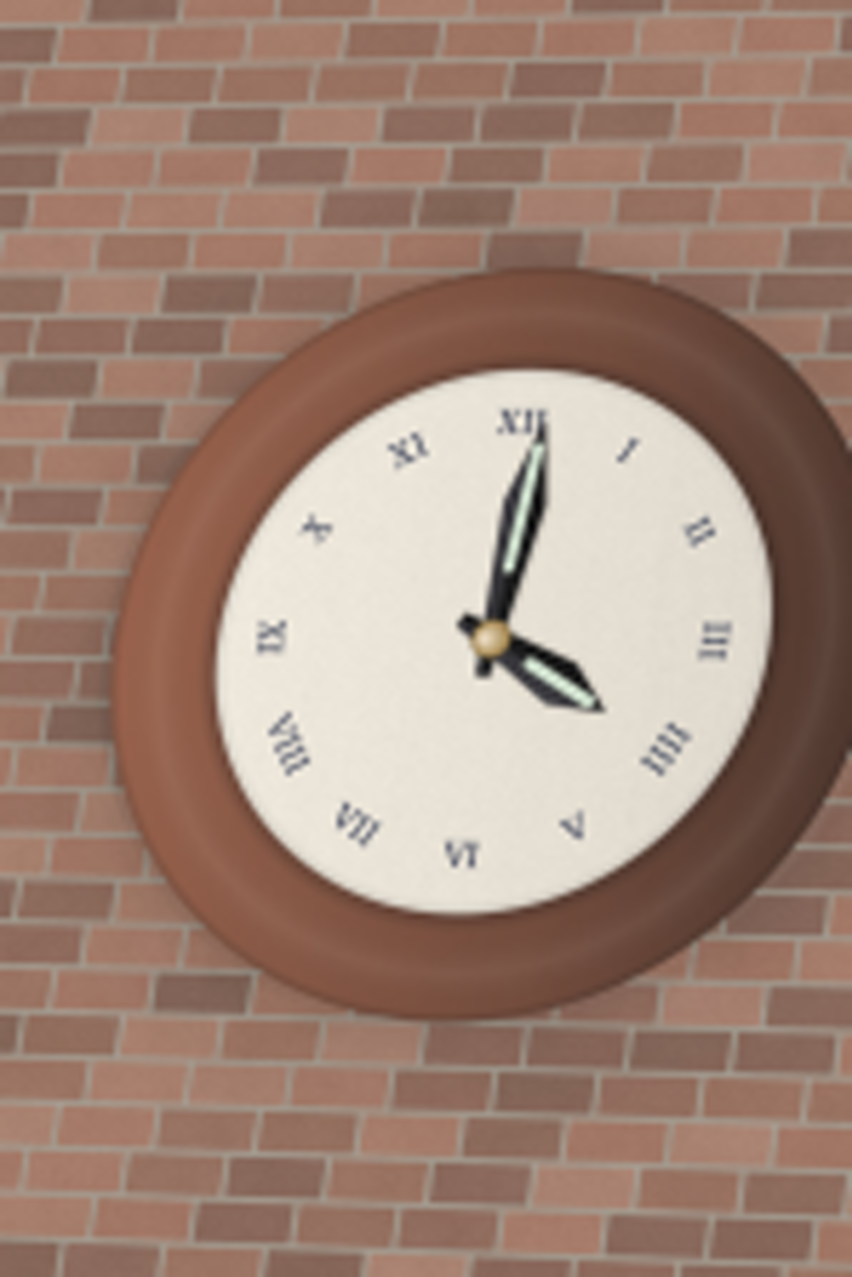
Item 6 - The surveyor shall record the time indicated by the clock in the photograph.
4:01
